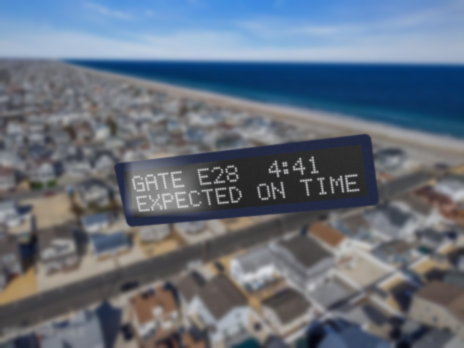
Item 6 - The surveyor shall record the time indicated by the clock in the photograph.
4:41
